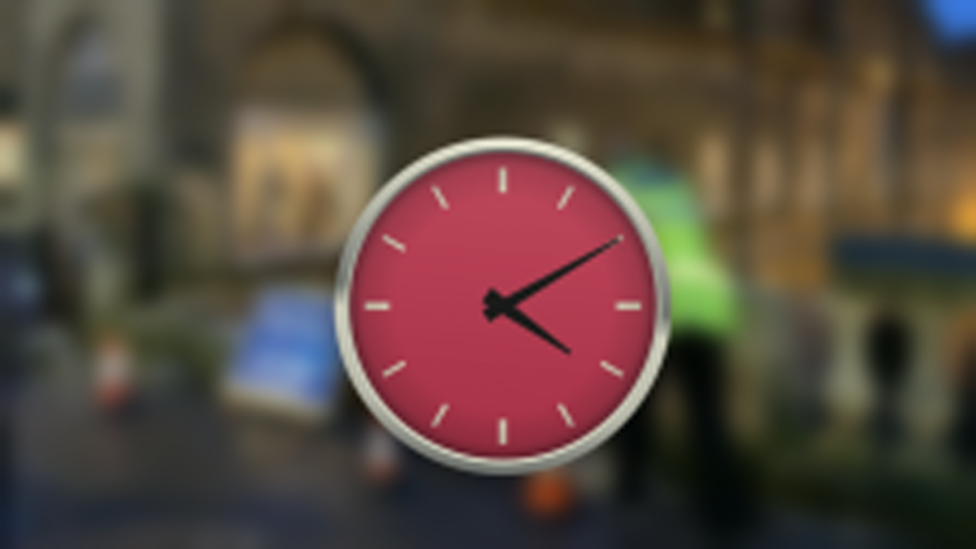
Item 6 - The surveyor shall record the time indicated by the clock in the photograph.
4:10
